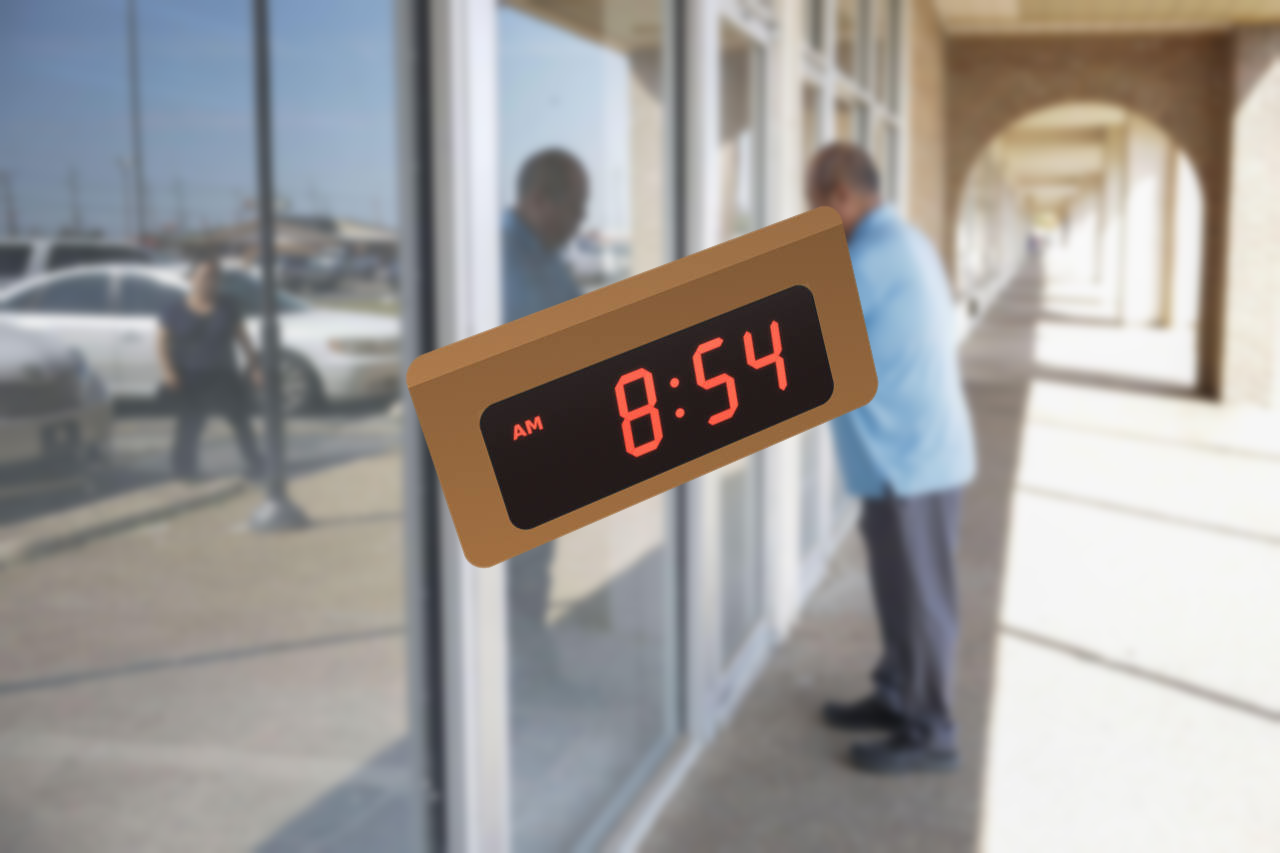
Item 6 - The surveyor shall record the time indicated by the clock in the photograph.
8:54
